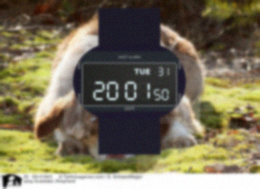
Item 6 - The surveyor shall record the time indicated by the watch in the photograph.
20:01
